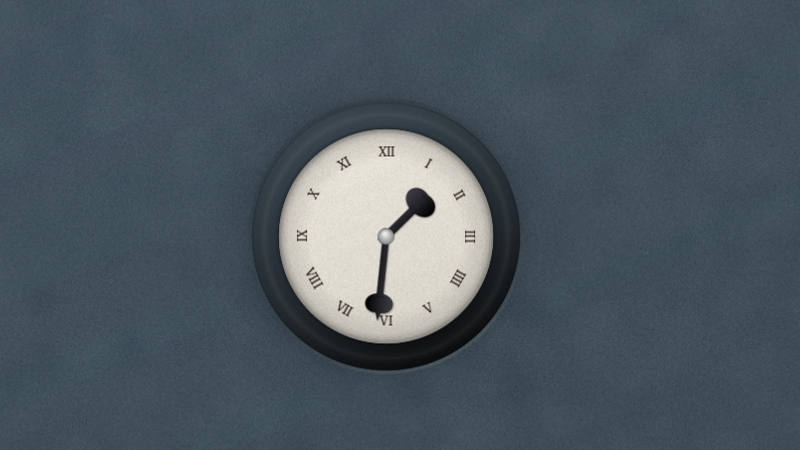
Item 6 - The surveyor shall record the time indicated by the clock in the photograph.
1:31
